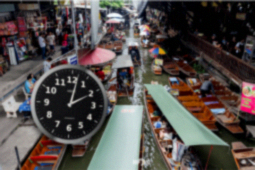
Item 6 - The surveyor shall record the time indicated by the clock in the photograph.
2:02
